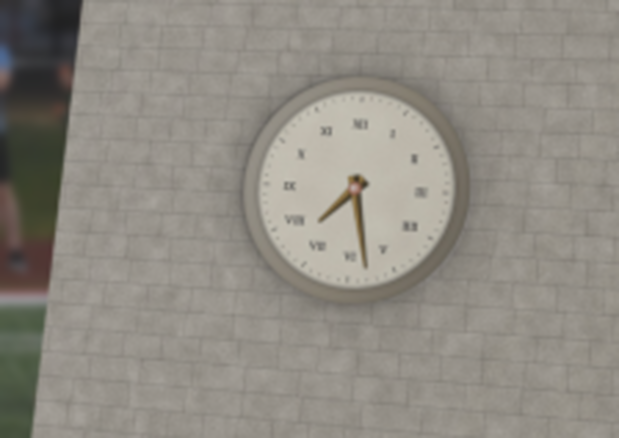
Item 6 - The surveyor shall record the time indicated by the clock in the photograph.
7:28
